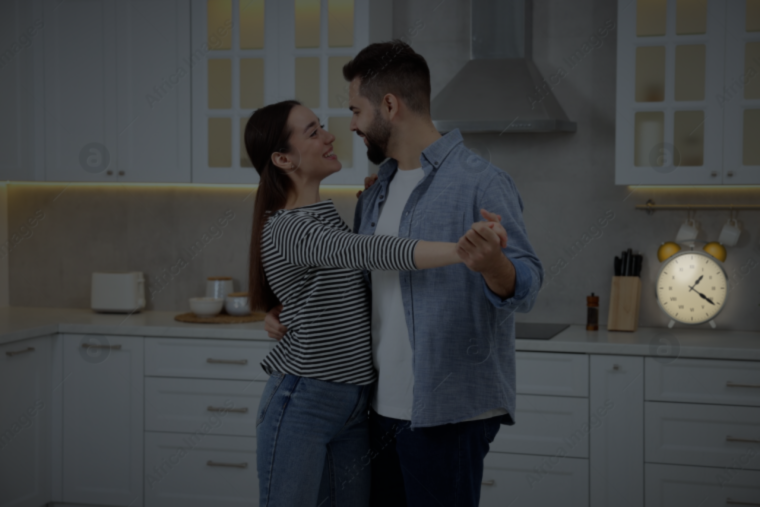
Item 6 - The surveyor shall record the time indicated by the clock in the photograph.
1:21
